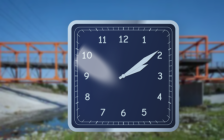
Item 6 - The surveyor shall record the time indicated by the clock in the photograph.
2:09
